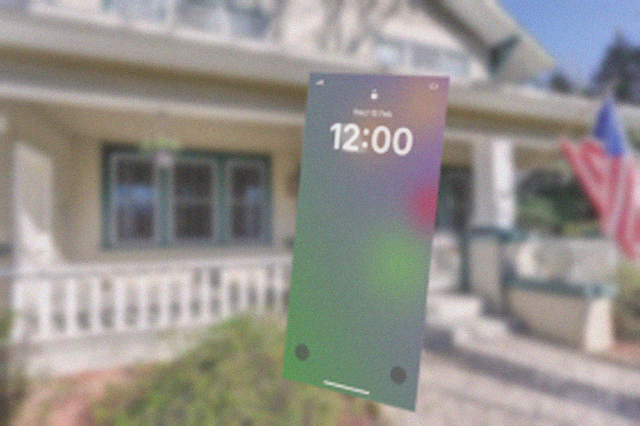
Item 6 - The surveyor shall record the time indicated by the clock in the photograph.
12:00
